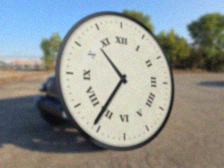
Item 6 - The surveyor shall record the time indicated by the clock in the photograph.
10:36
